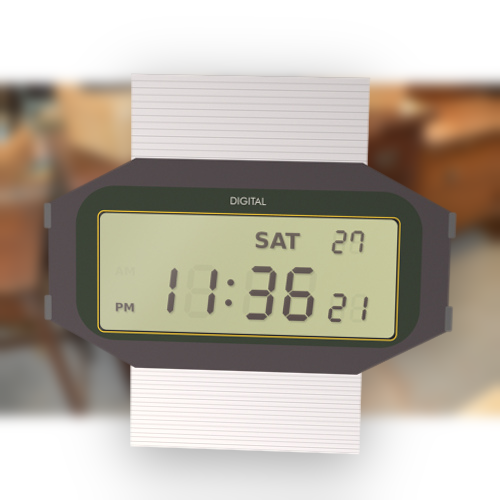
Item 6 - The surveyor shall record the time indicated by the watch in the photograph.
11:36:21
